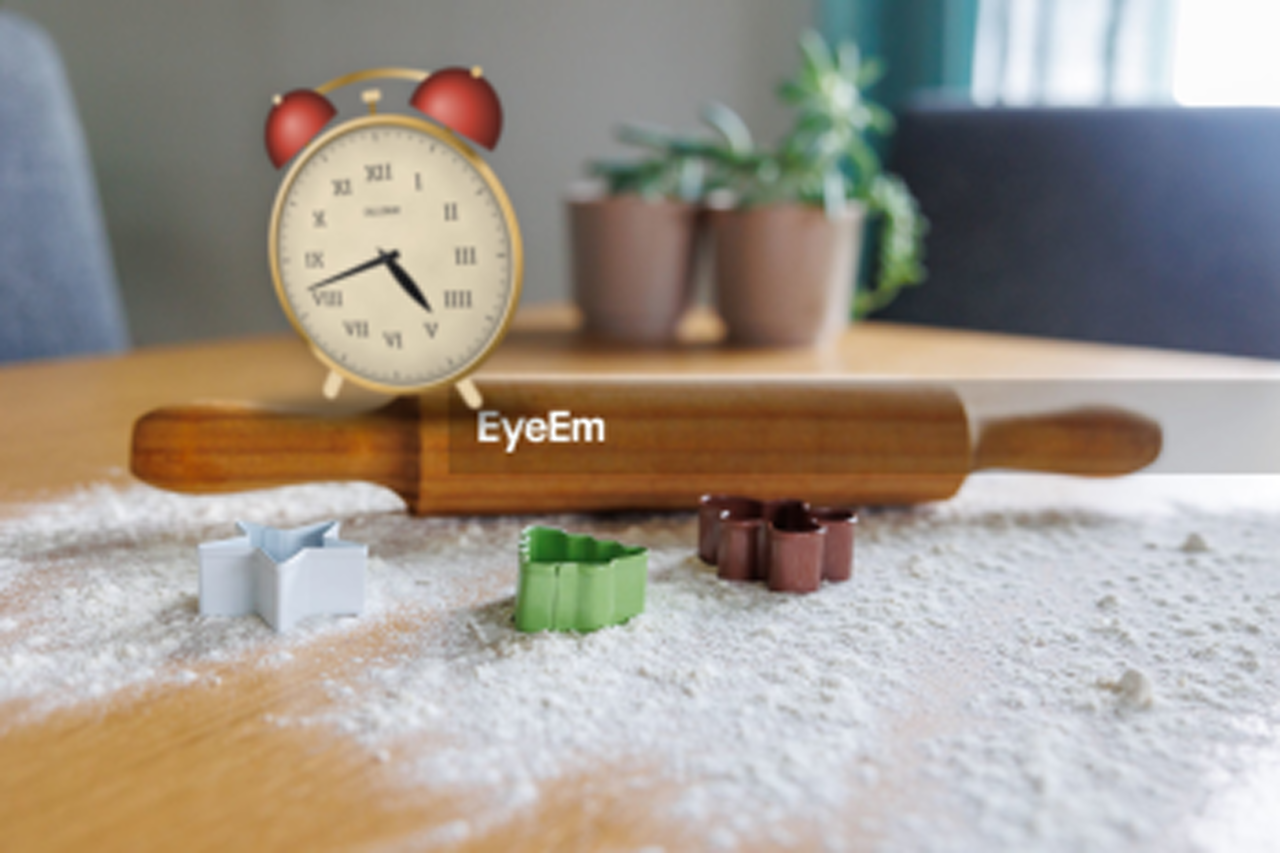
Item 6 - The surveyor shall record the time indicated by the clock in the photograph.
4:42
